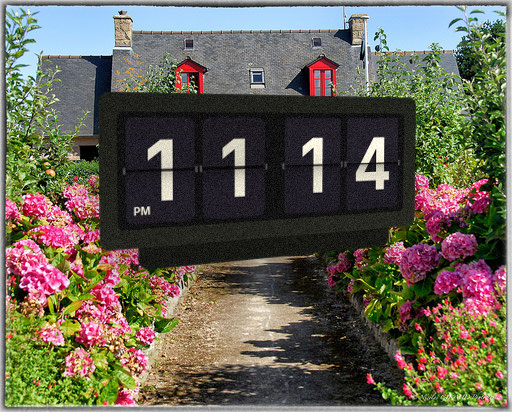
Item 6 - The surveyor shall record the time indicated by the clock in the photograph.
11:14
